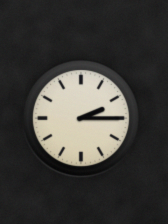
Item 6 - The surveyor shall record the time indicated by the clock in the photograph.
2:15
